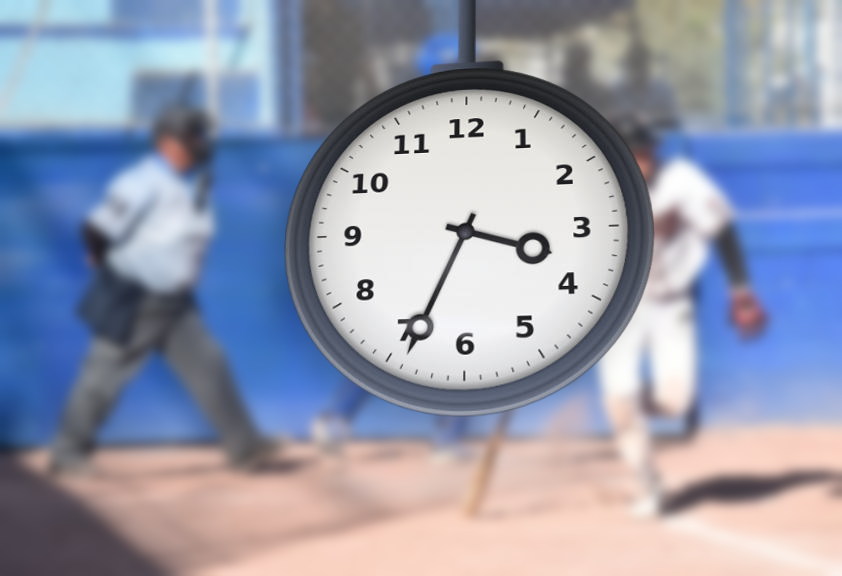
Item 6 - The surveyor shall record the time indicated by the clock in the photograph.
3:34
